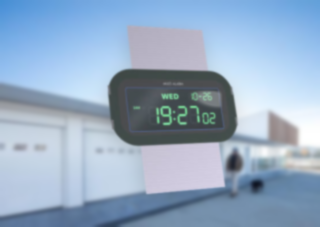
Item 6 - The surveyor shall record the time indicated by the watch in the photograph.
19:27:02
